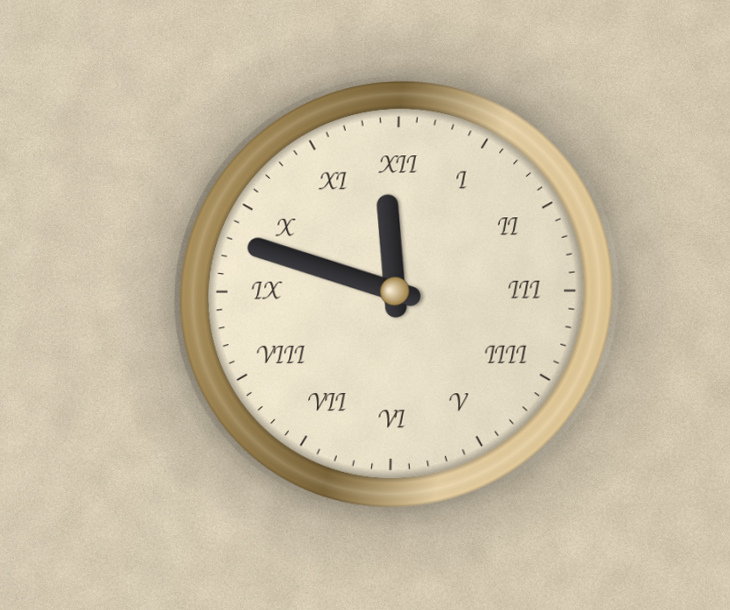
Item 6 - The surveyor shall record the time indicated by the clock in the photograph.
11:48
